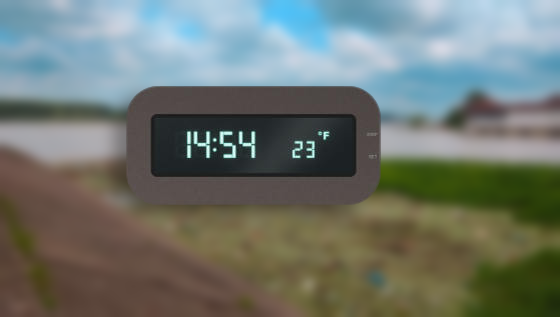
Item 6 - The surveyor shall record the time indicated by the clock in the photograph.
14:54
